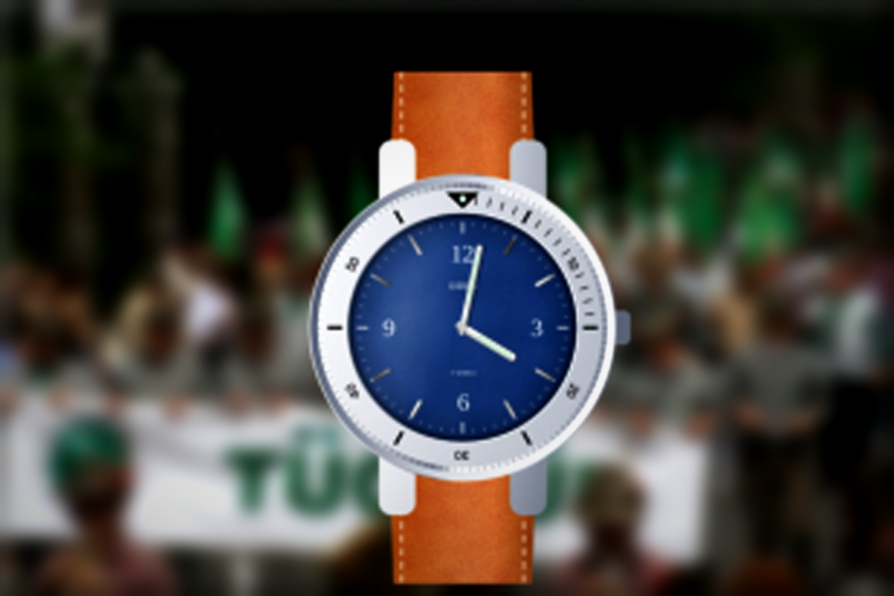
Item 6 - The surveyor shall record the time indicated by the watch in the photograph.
4:02
